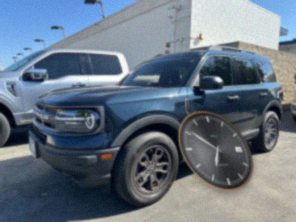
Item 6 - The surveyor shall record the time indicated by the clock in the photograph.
6:51
